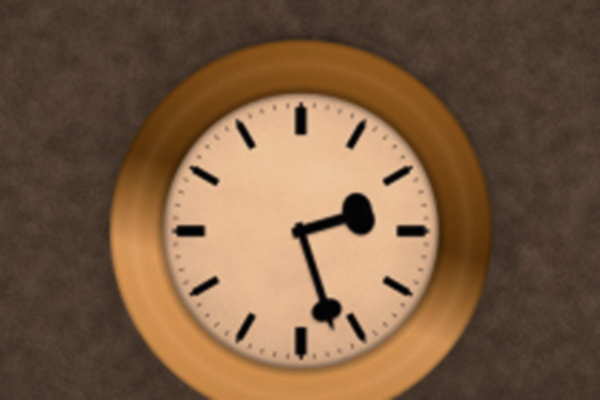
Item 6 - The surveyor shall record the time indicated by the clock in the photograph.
2:27
